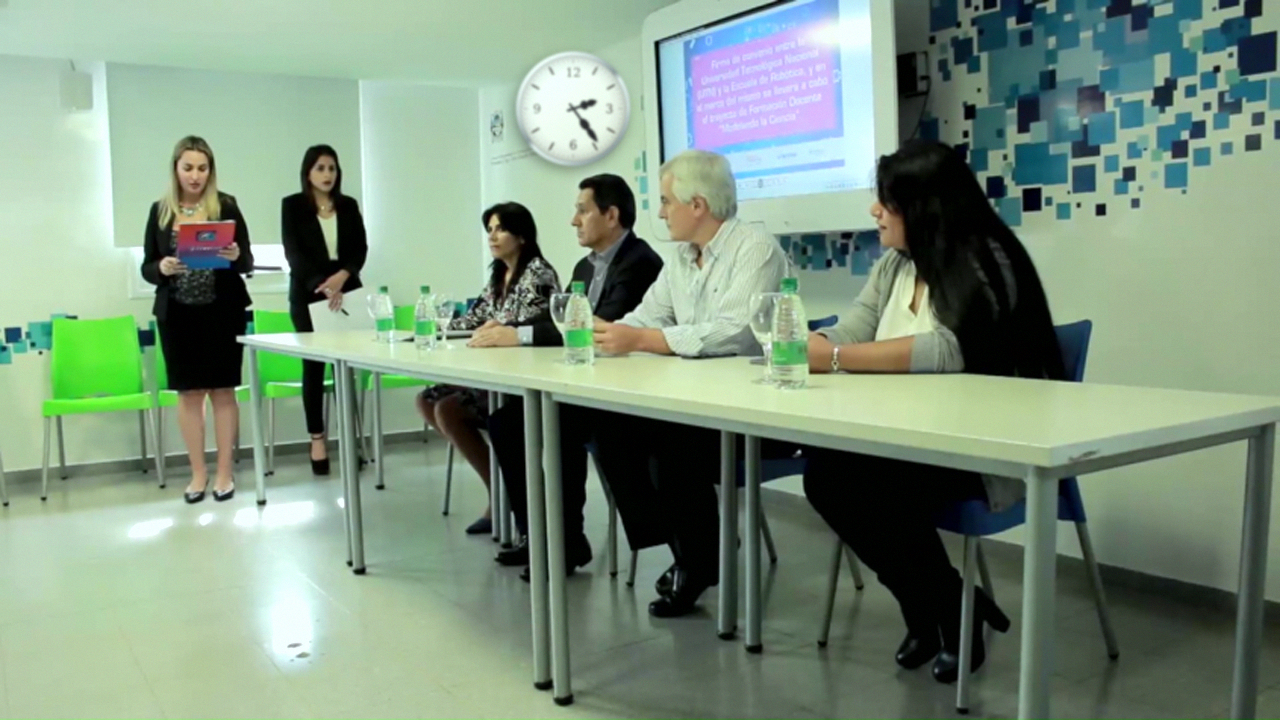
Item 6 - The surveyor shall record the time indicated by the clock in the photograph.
2:24
